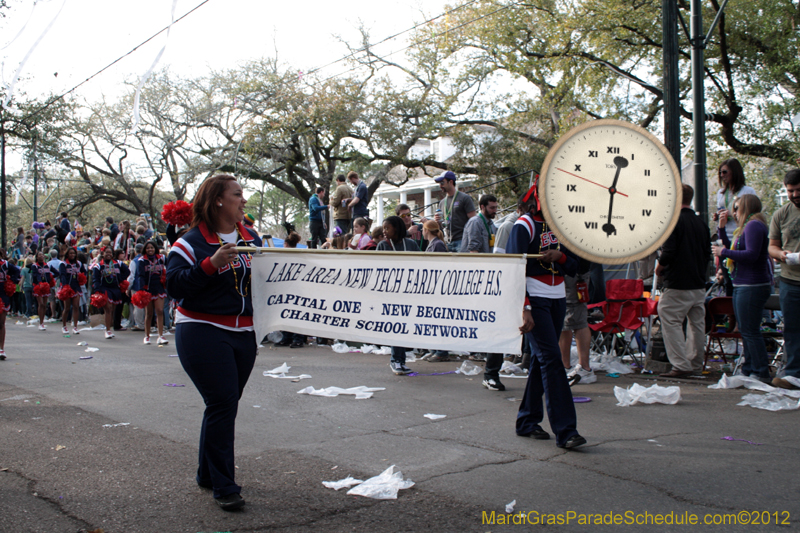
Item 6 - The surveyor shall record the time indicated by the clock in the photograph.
12:30:48
